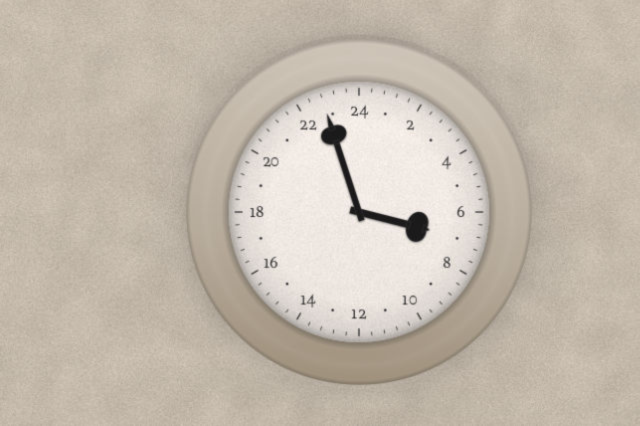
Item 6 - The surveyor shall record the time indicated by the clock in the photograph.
6:57
